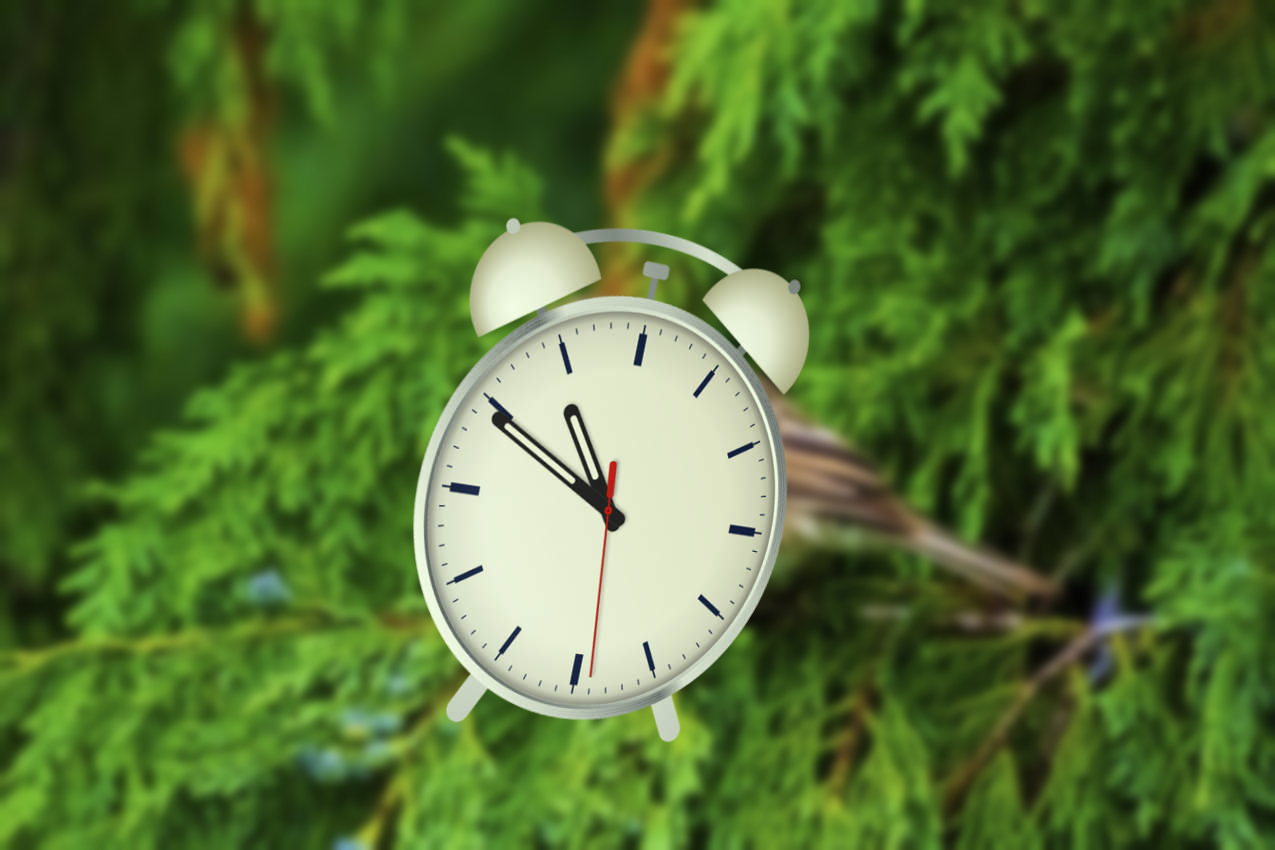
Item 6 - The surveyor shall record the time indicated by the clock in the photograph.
10:49:29
